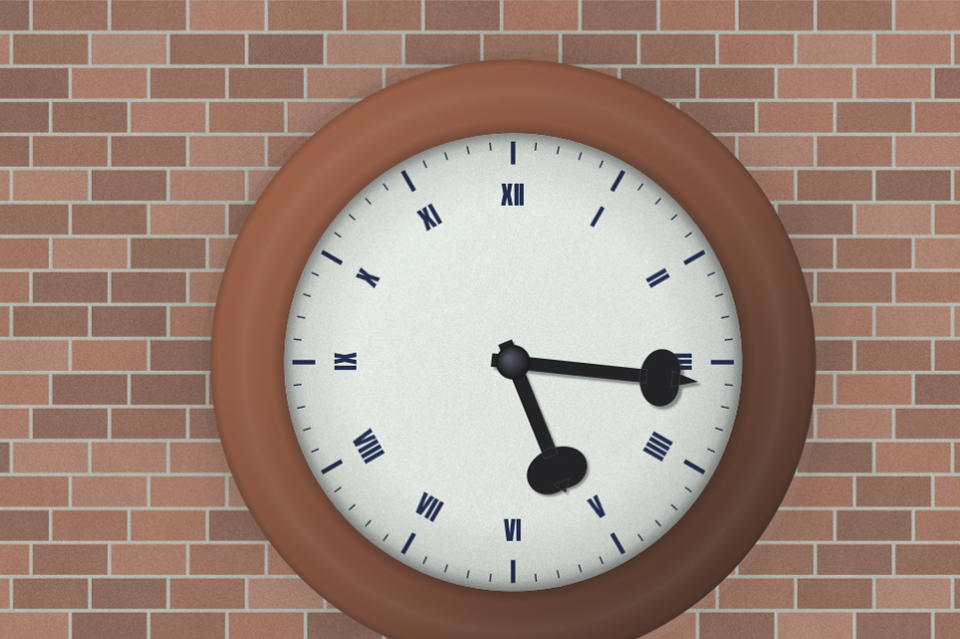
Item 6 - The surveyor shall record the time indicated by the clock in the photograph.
5:16
